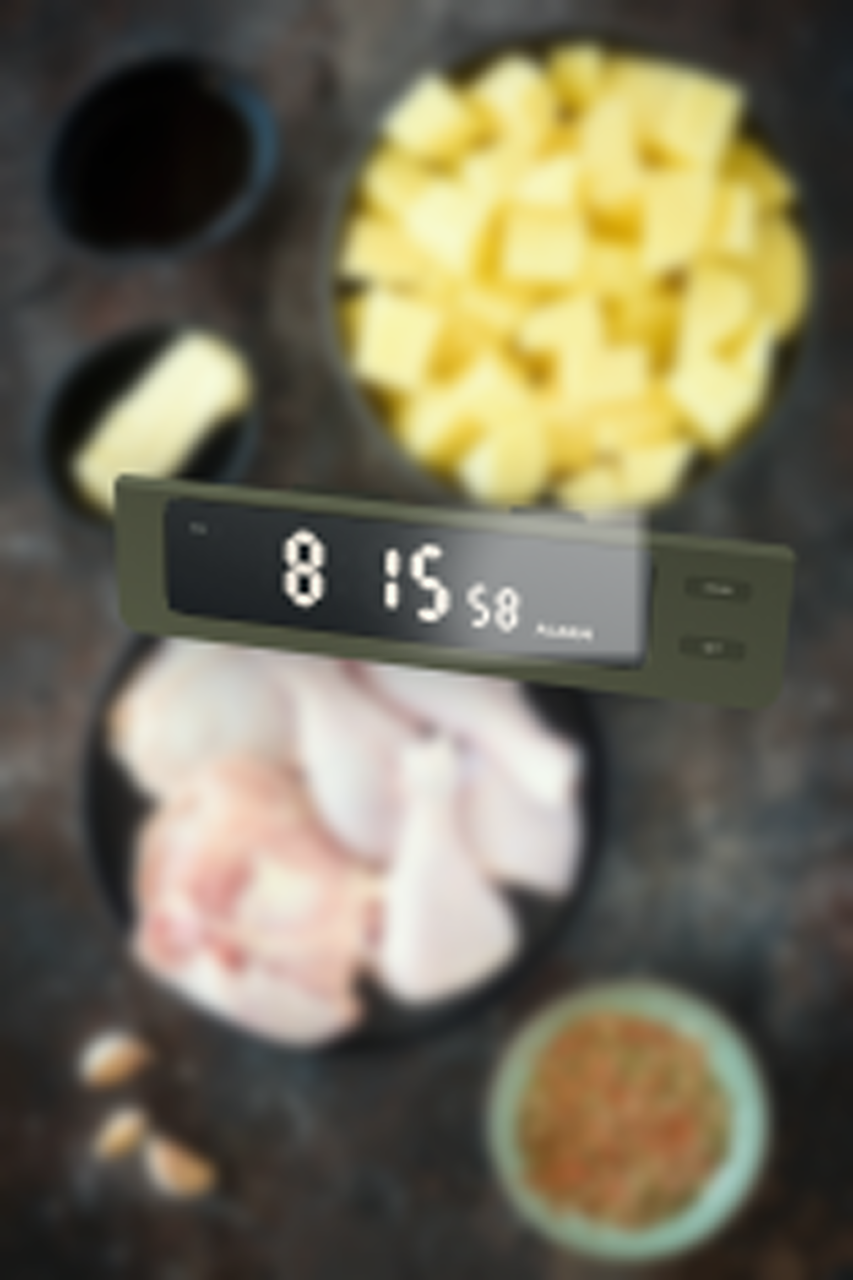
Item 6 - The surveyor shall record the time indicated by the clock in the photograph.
8:15:58
